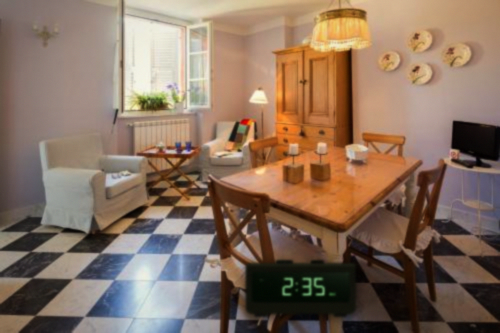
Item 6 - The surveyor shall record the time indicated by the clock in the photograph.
2:35
